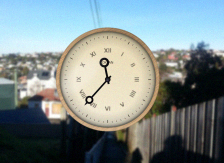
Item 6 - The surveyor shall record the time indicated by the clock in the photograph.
11:37
